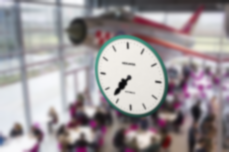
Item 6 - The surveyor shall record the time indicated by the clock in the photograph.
7:37
